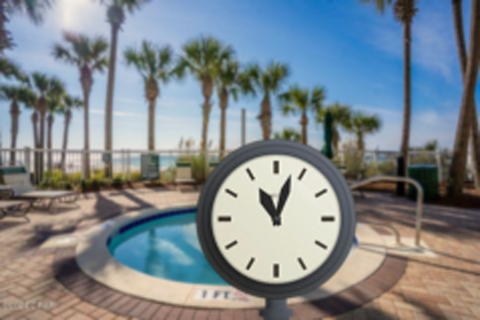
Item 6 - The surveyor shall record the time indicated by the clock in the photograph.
11:03
